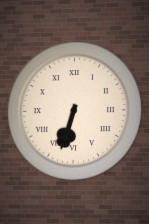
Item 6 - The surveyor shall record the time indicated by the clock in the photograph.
6:33
